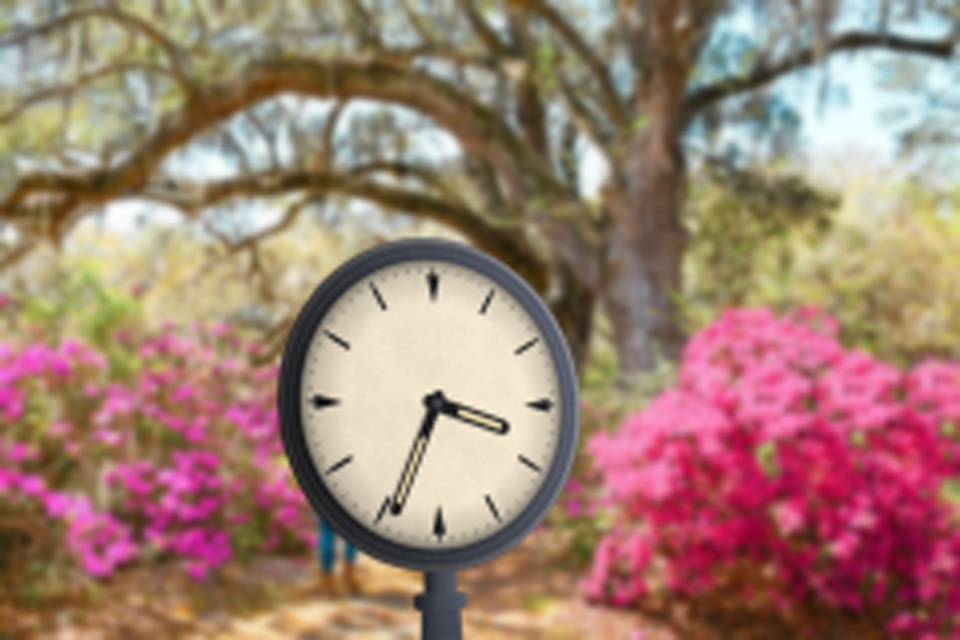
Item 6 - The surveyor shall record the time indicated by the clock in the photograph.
3:34
